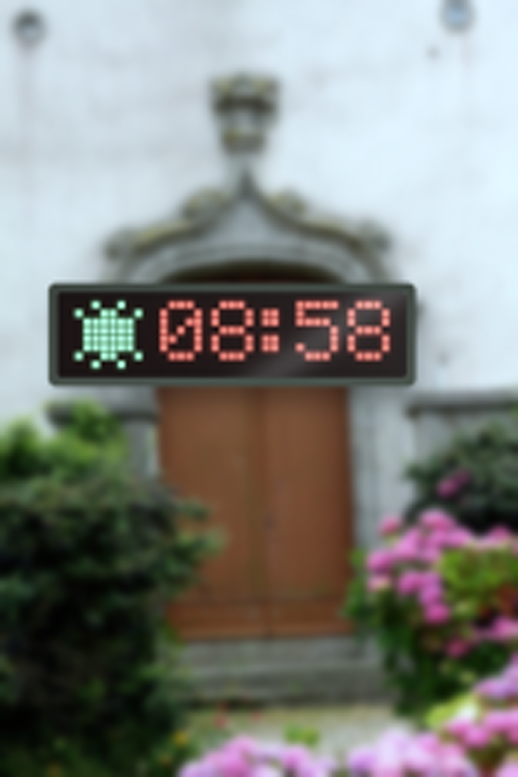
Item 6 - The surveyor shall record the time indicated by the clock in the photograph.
8:58
